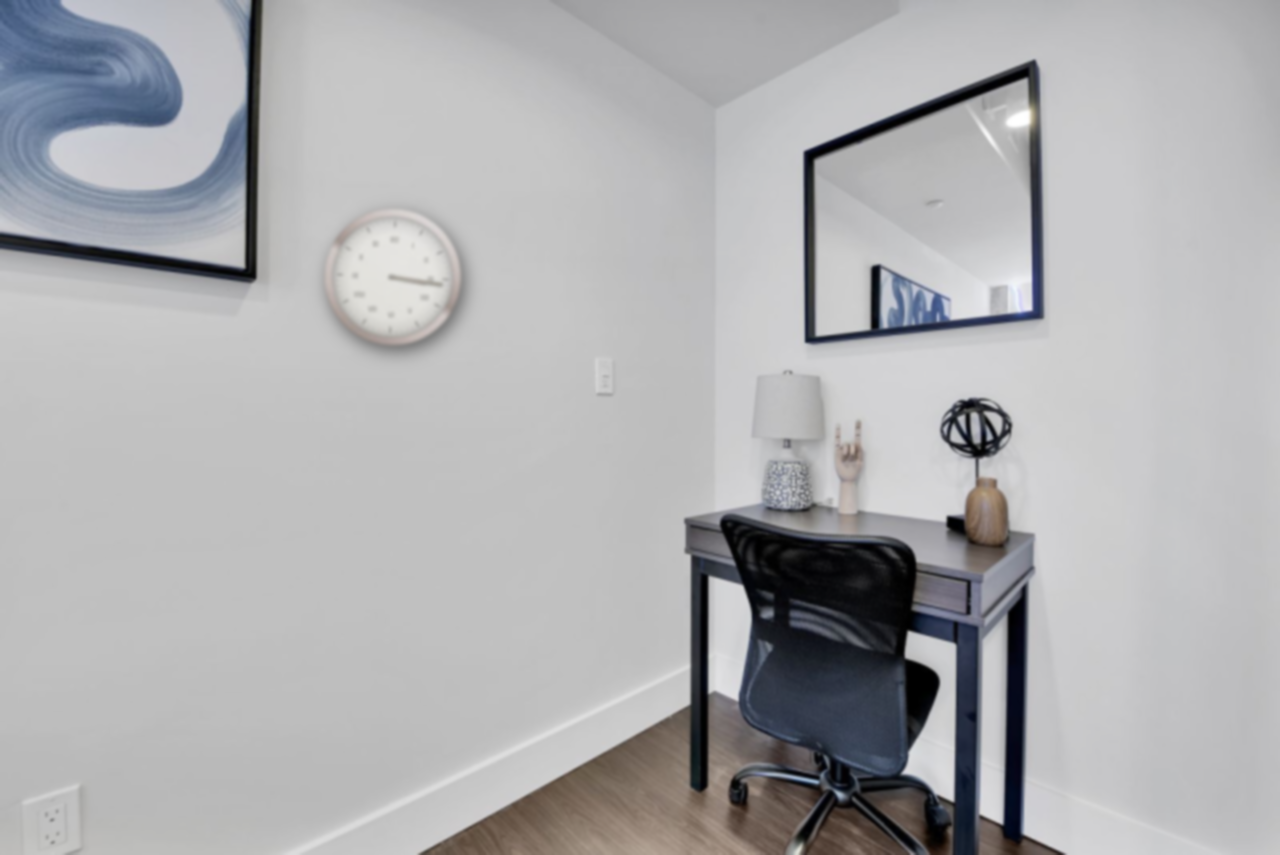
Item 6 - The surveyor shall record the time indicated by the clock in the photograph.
3:16
